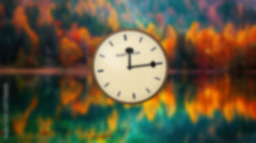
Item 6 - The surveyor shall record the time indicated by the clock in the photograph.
12:15
